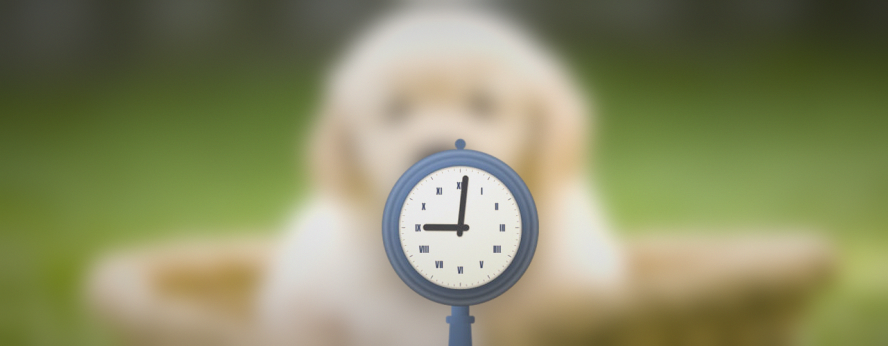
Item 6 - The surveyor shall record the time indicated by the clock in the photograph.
9:01
